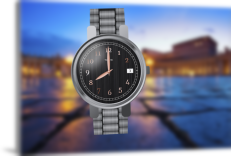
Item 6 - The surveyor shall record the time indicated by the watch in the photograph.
8:00
